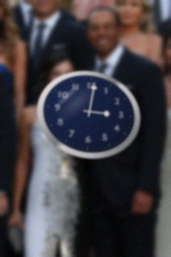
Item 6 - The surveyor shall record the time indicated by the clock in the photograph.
3:01
